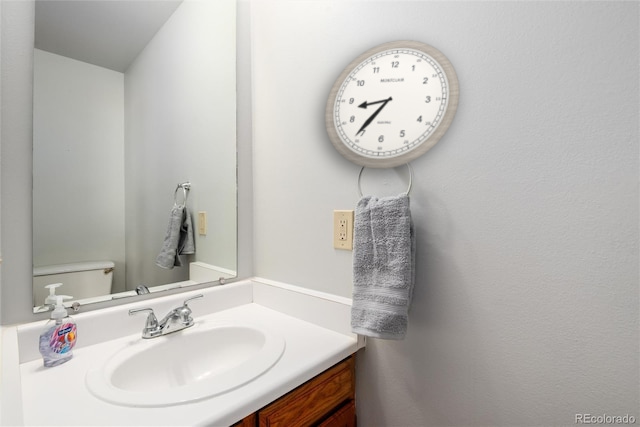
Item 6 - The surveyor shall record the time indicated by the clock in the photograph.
8:36
